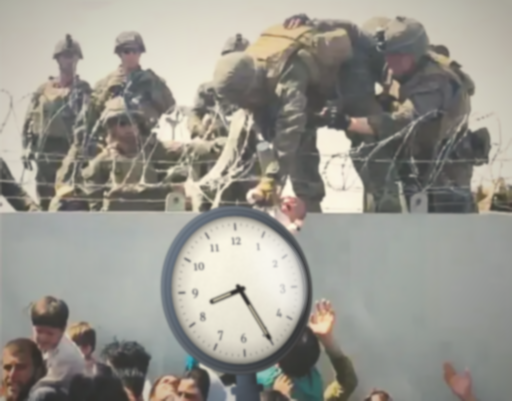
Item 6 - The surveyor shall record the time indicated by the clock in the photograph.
8:25
